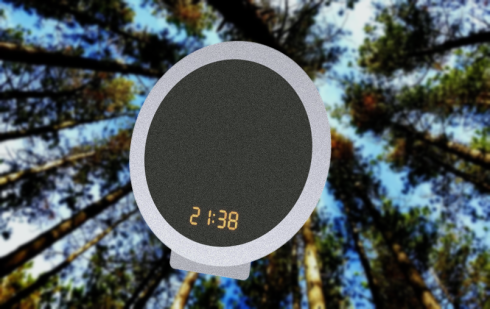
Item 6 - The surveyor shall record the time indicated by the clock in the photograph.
21:38
